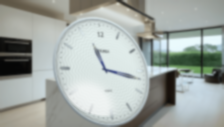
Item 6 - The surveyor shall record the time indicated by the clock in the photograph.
11:17
